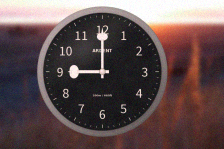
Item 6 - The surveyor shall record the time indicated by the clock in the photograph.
9:00
